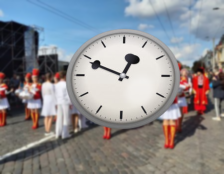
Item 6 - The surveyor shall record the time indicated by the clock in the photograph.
12:49
